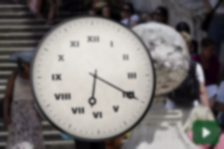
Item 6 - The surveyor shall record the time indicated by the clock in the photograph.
6:20
